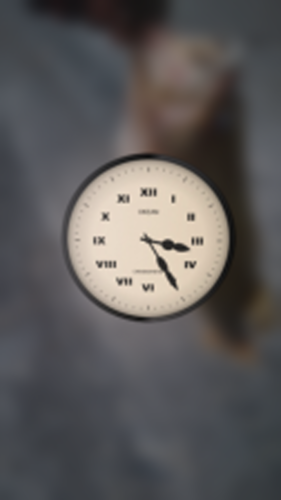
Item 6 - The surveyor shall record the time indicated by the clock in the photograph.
3:25
